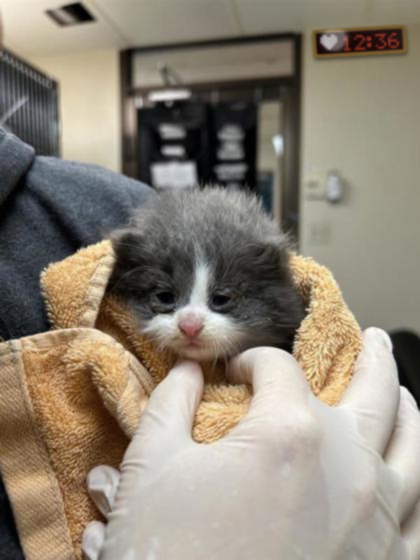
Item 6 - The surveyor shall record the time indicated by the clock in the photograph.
12:36
